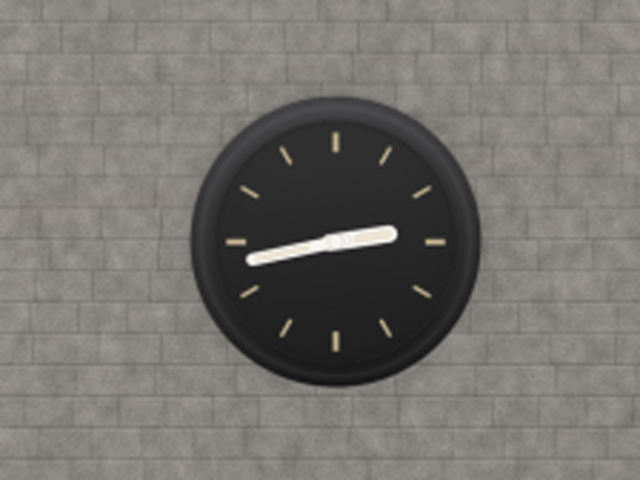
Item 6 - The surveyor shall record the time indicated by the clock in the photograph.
2:43
